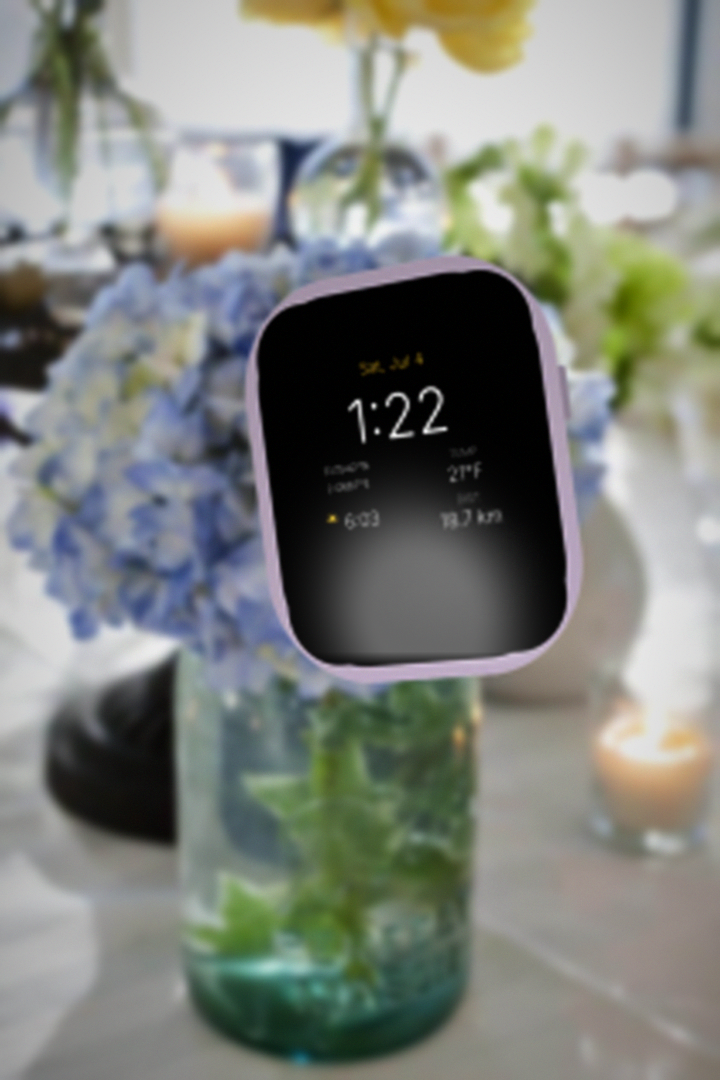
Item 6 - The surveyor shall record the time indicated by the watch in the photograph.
1:22
